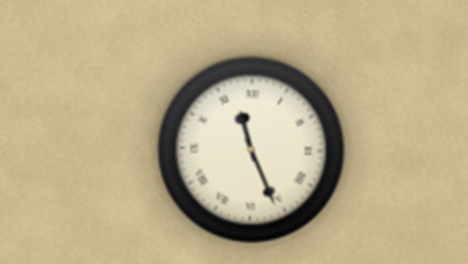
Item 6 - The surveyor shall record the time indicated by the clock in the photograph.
11:26
